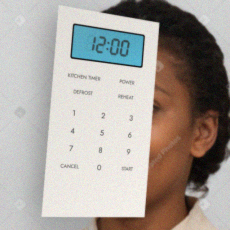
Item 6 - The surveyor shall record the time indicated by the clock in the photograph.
12:00
